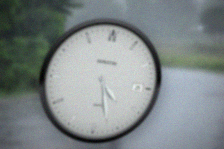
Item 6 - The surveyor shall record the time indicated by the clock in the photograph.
4:27
